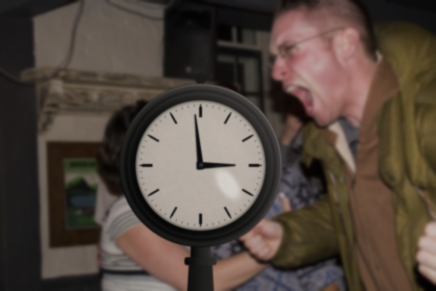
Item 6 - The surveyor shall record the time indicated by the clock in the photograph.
2:59
